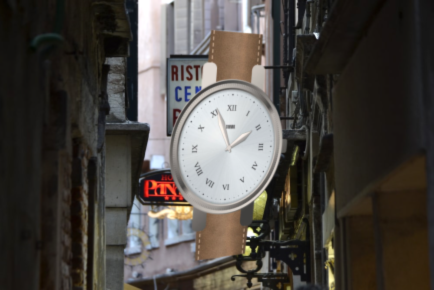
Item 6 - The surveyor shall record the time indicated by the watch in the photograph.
1:56
